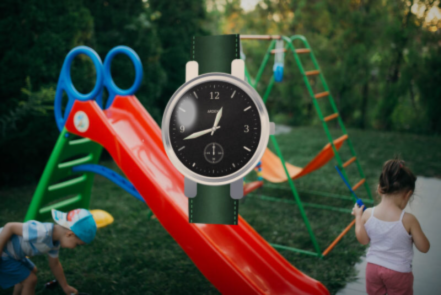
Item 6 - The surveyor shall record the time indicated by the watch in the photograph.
12:42
